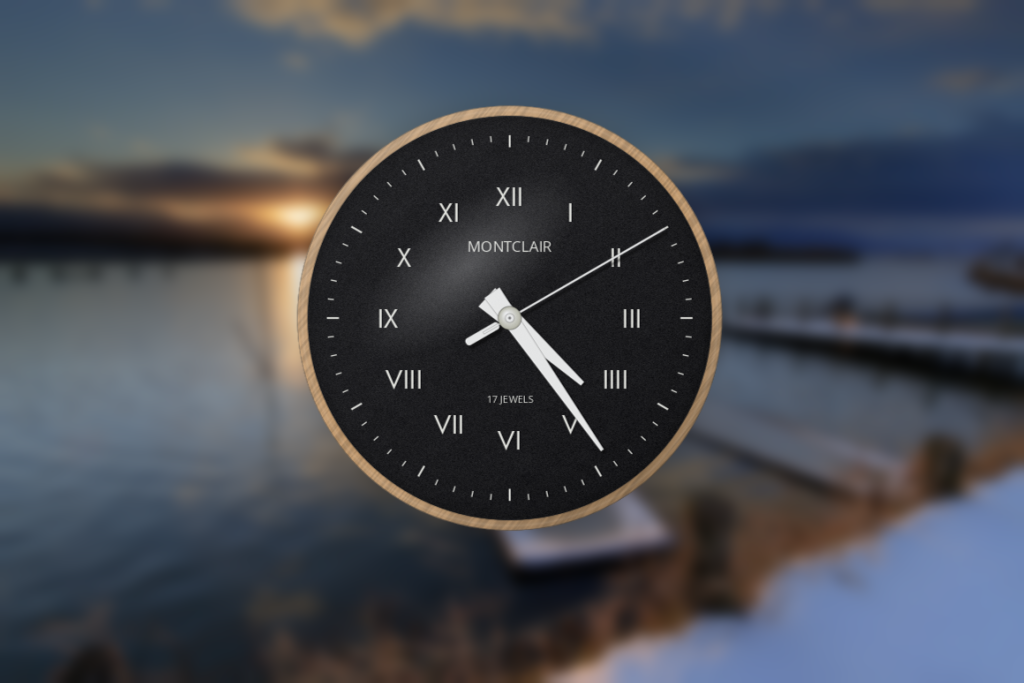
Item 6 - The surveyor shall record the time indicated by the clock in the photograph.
4:24:10
